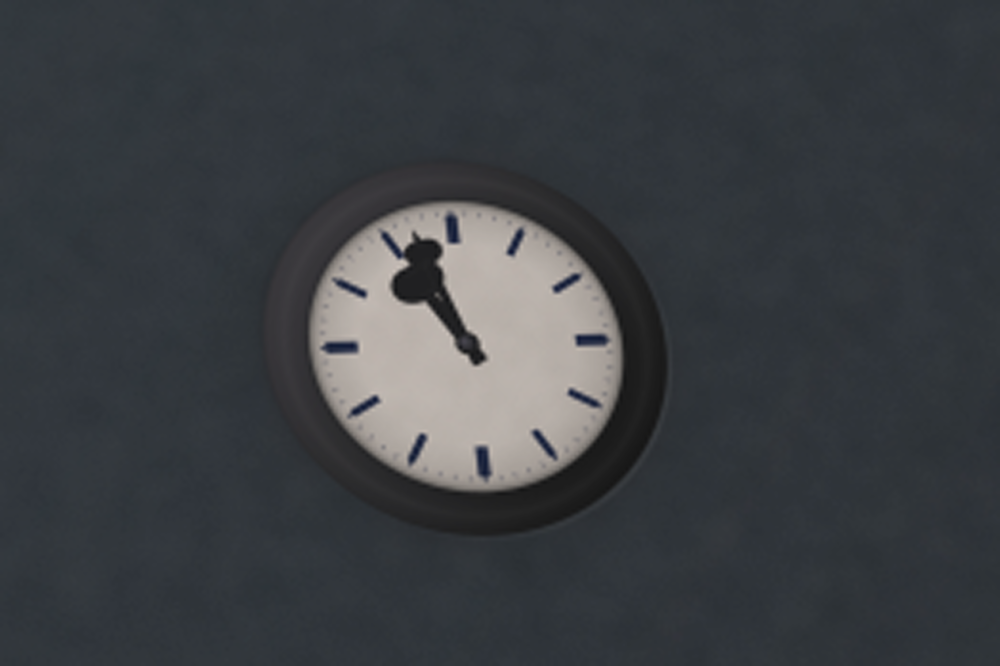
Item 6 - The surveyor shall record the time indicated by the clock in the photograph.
10:57
